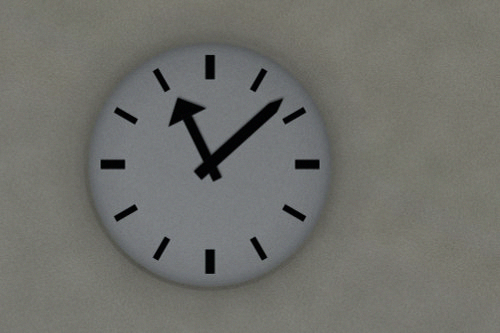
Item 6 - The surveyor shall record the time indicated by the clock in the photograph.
11:08
